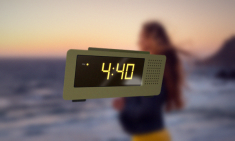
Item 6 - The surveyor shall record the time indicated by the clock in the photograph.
4:40
